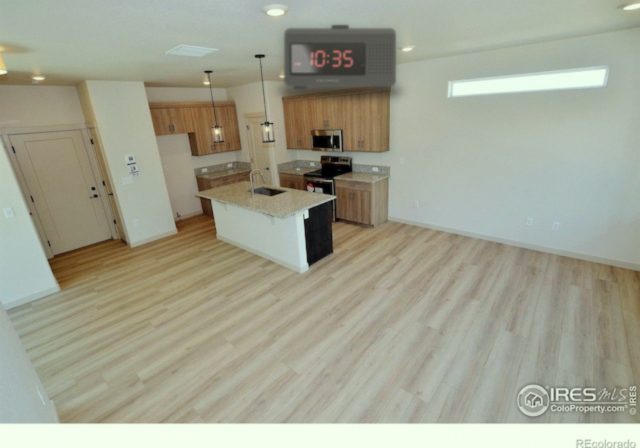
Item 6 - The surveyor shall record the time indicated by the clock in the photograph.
10:35
